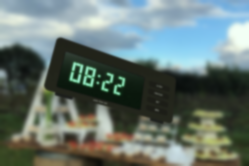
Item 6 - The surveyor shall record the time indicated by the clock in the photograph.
8:22
